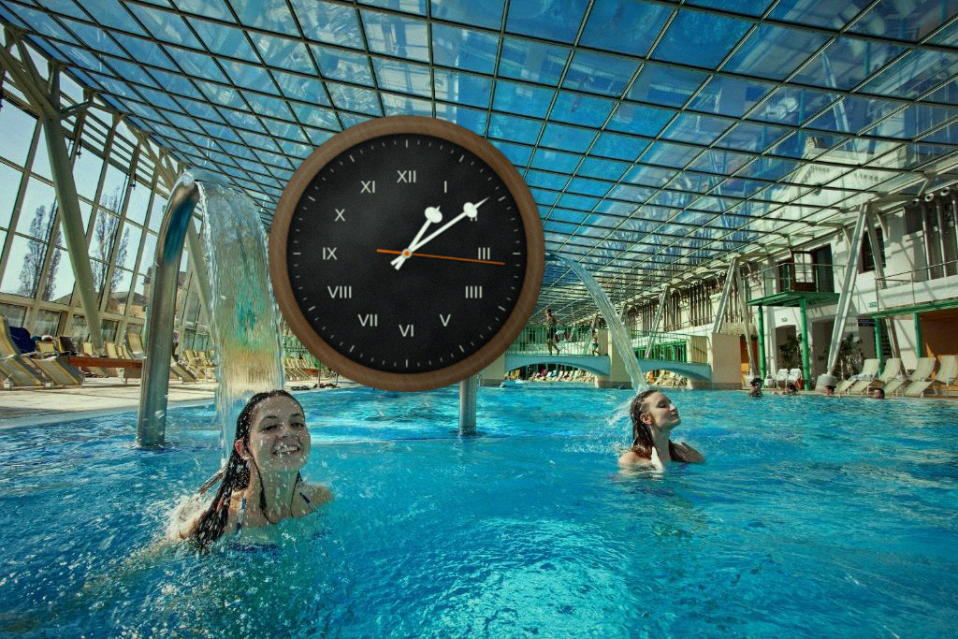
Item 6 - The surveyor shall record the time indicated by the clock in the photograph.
1:09:16
